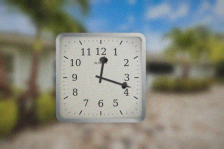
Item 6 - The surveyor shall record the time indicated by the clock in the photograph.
12:18
